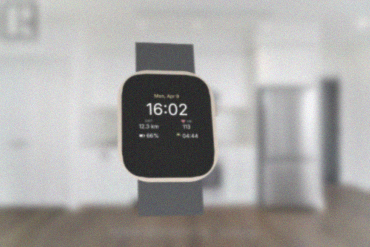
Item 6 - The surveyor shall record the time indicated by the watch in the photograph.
16:02
